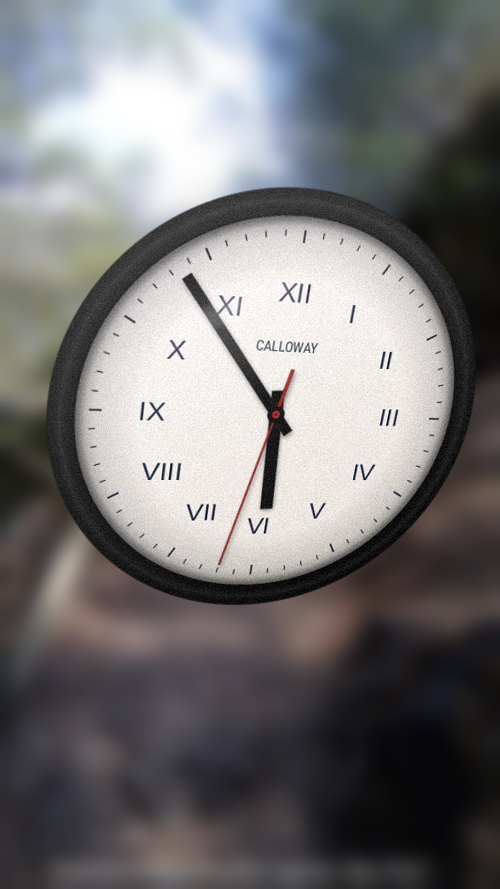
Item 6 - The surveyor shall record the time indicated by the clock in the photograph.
5:53:32
